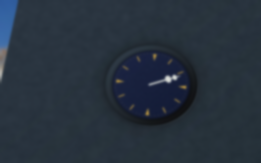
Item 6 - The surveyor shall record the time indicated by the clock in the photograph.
2:11
